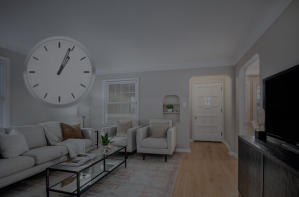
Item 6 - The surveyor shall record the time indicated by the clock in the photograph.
1:04
